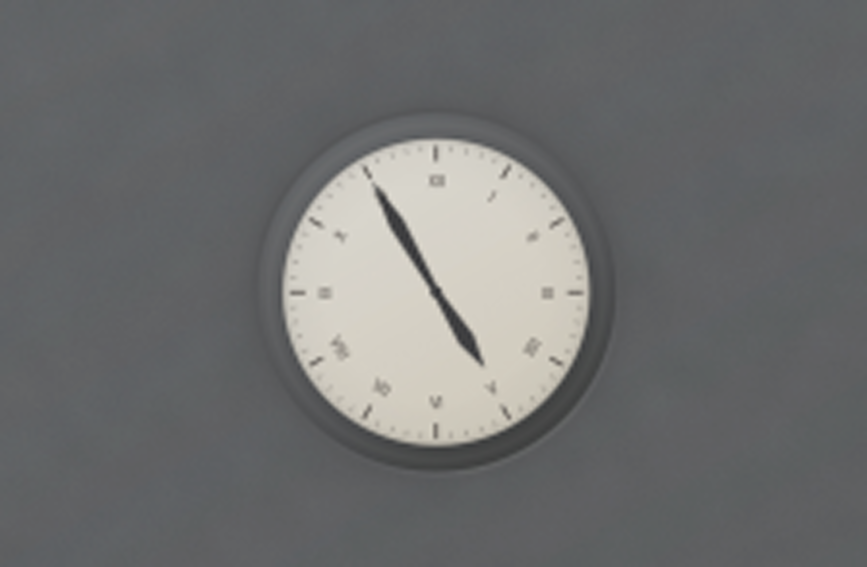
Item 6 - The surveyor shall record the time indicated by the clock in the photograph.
4:55
